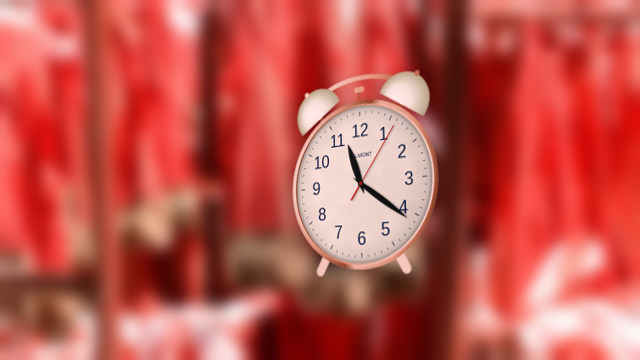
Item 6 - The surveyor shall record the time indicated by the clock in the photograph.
11:21:06
